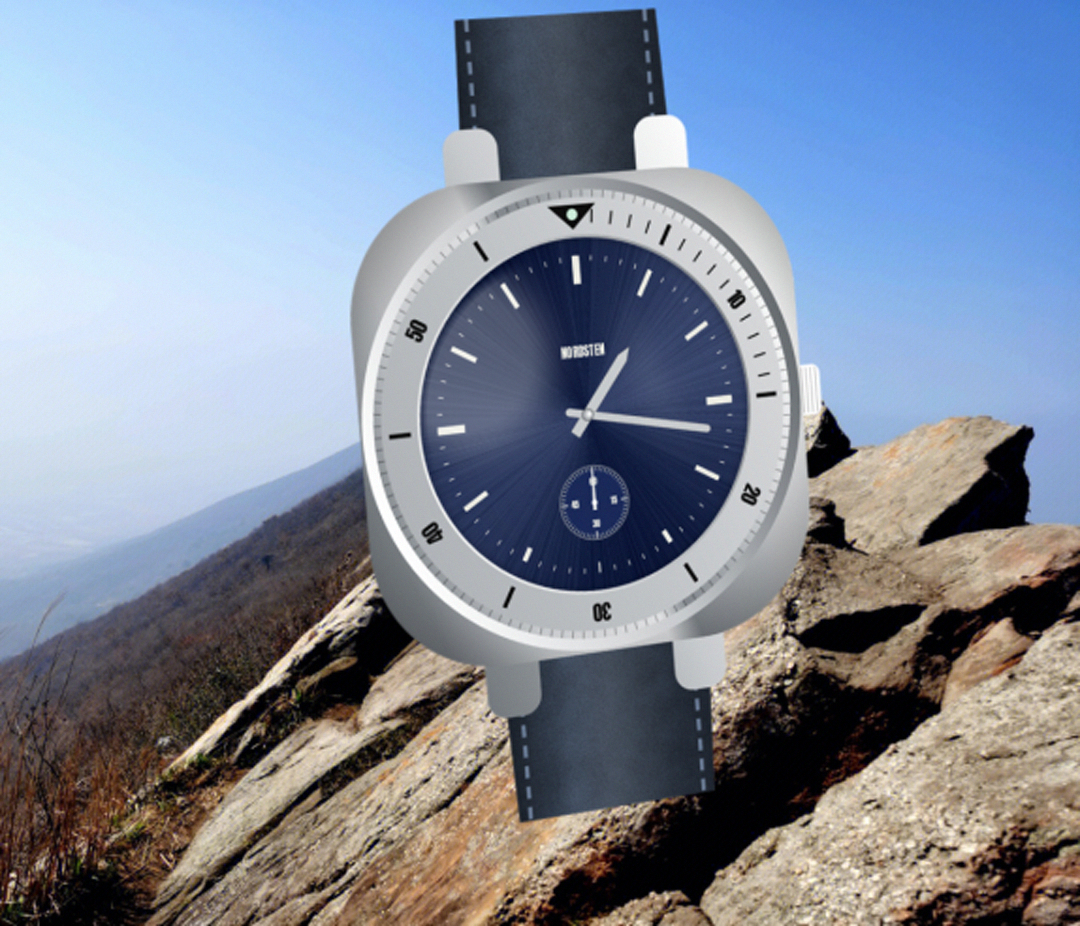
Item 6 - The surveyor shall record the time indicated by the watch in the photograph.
1:17
